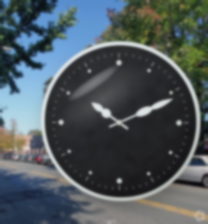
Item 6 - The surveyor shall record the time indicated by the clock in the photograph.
10:11
